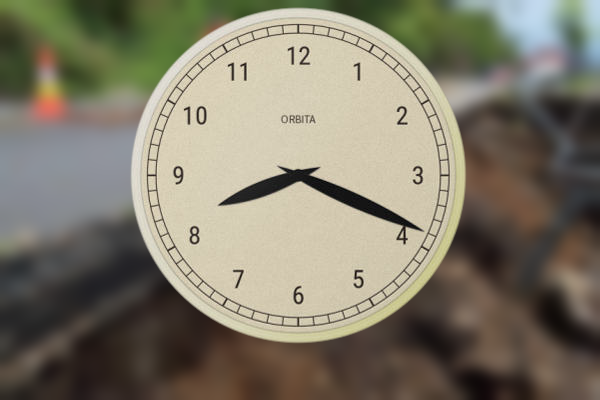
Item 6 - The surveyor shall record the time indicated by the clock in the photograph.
8:19
